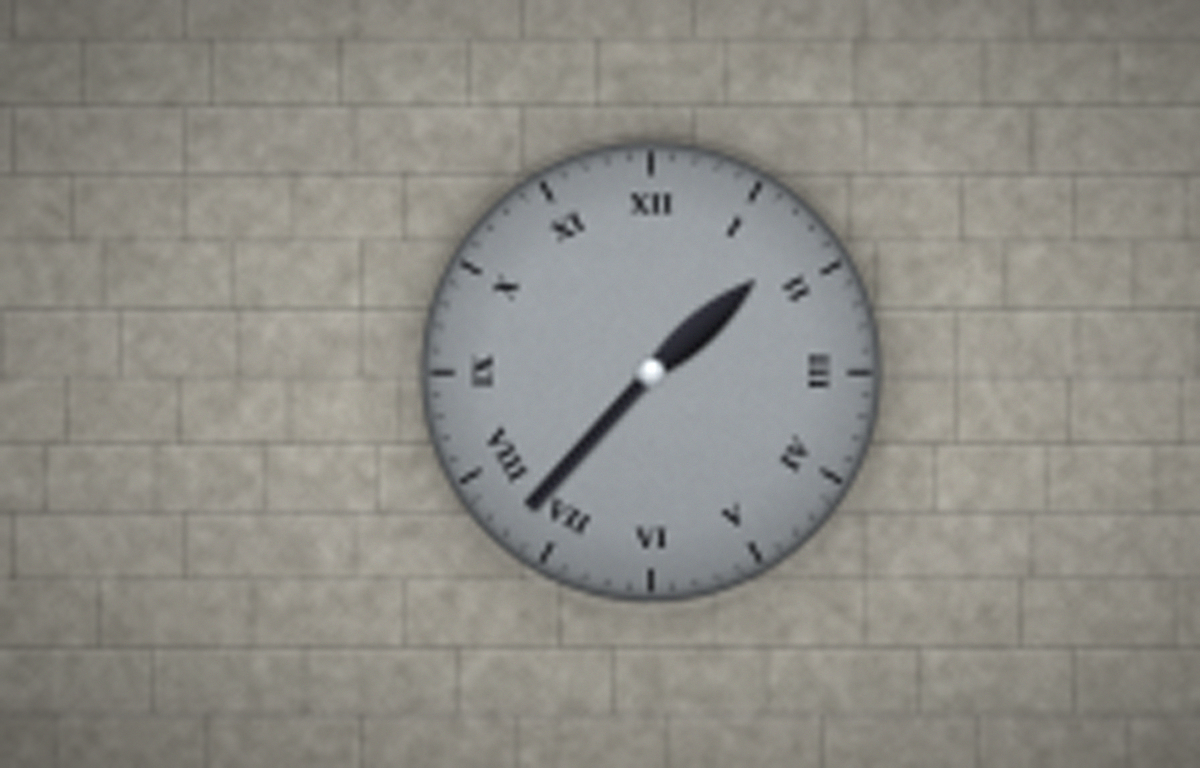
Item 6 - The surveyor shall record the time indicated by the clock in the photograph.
1:37
